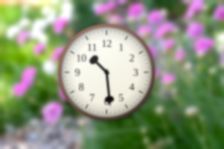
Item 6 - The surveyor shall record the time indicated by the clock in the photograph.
10:29
